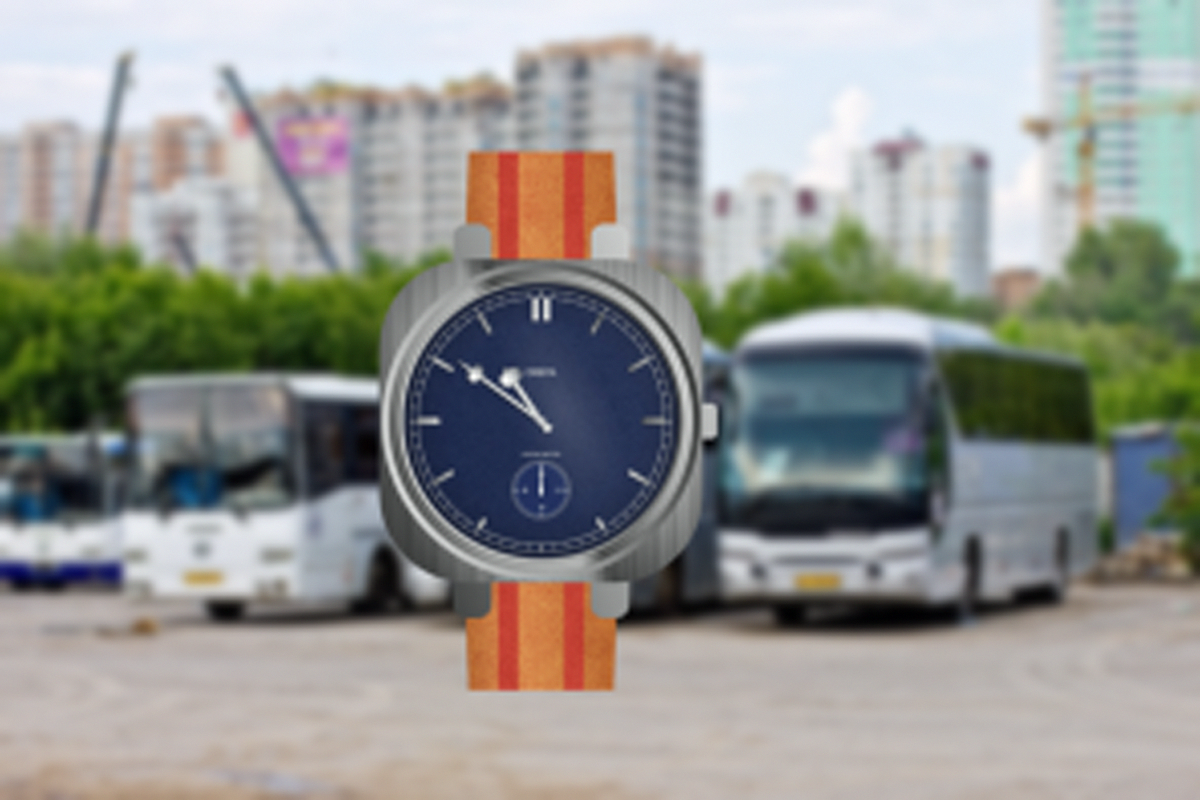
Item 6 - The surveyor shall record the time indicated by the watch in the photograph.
10:51
